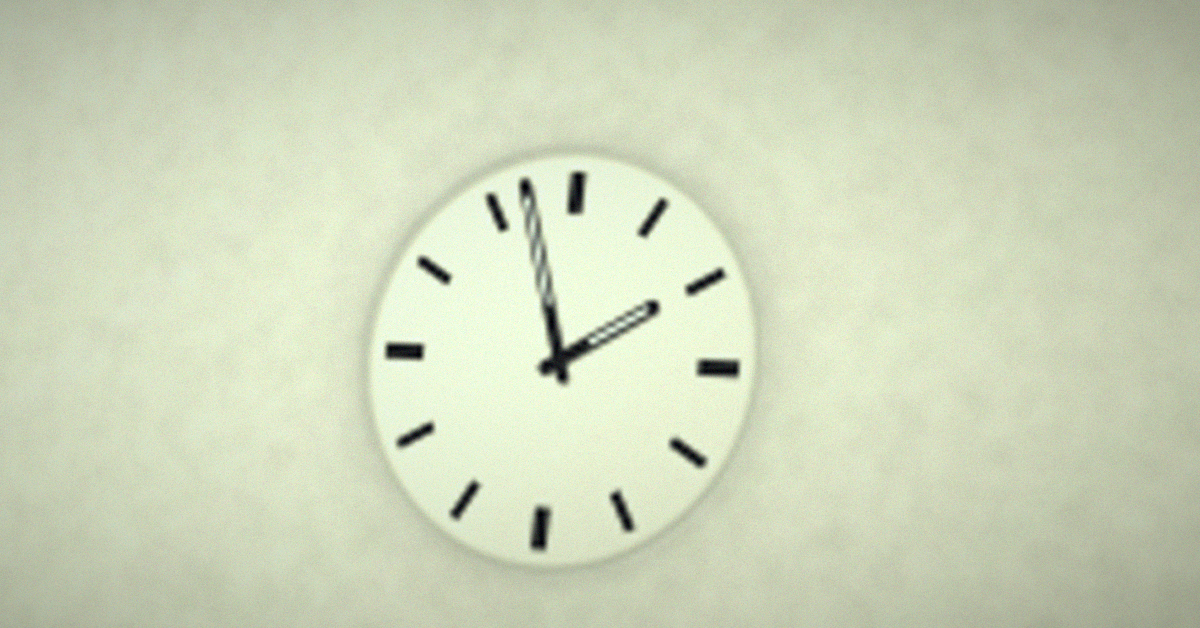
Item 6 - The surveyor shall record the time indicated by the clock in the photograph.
1:57
